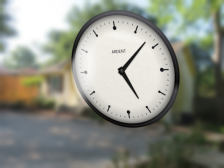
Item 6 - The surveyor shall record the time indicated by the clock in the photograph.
5:08
